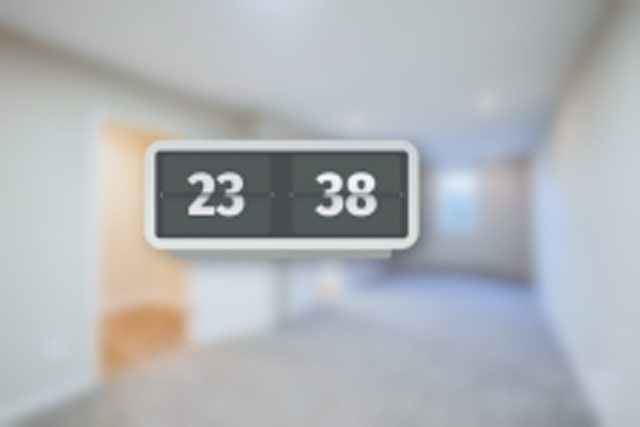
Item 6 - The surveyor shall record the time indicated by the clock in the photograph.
23:38
